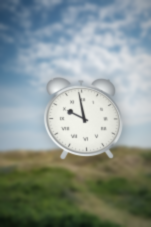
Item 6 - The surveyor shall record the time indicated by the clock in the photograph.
9:59
